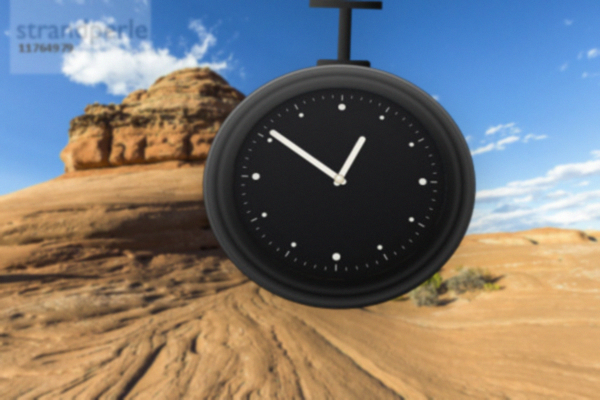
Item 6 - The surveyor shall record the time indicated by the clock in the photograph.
12:51
